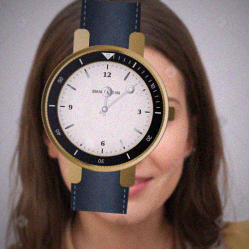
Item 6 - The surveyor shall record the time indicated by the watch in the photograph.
12:08
